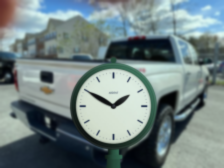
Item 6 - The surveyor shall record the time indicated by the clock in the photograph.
1:50
